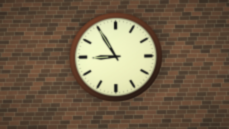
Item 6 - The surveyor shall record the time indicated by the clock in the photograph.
8:55
